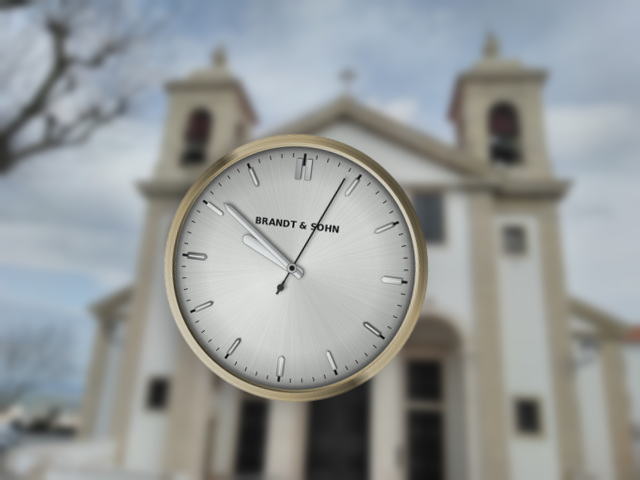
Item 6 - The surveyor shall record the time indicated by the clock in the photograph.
9:51:04
